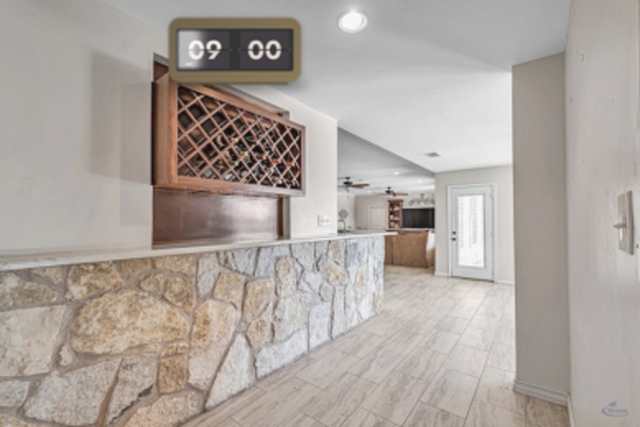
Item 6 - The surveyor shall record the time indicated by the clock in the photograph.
9:00
